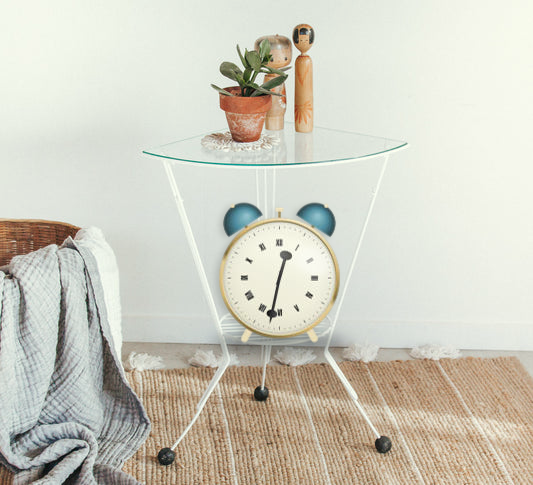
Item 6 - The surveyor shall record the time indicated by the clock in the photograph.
12:32
